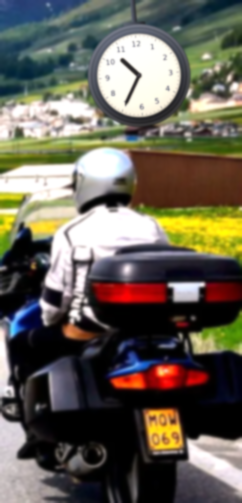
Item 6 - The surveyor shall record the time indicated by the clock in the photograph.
10:35
